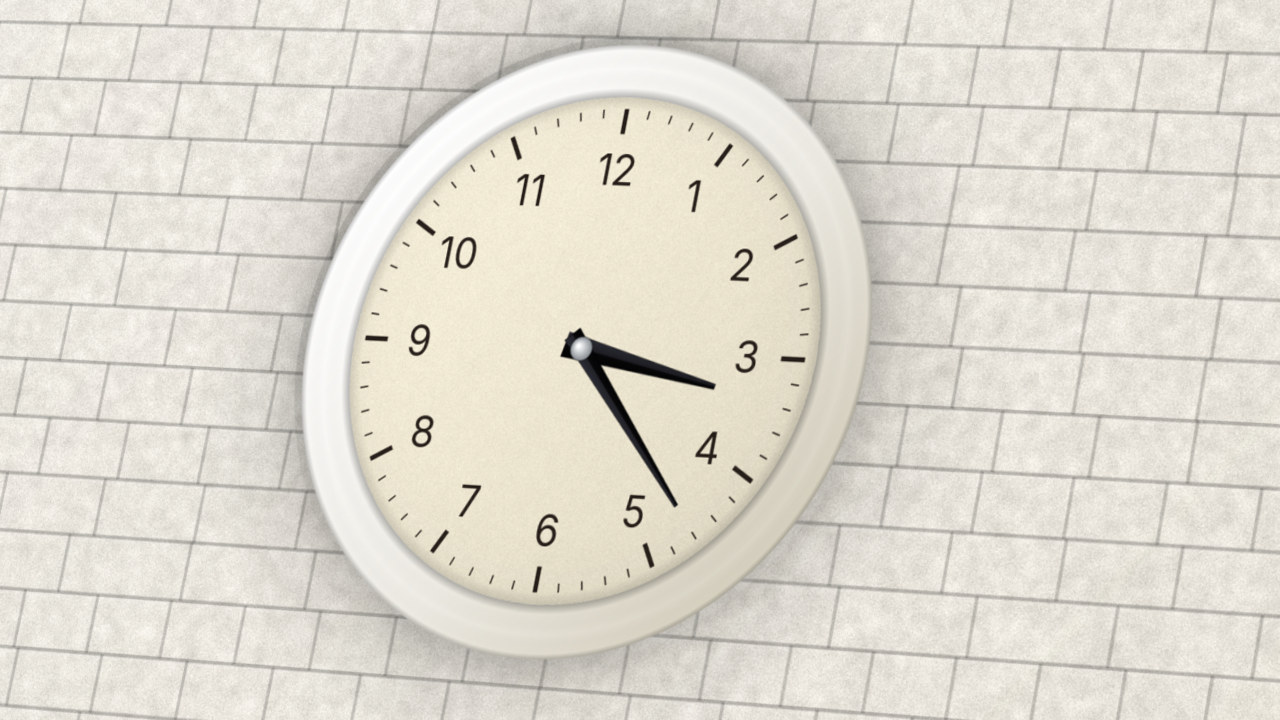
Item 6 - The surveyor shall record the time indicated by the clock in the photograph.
3:23
